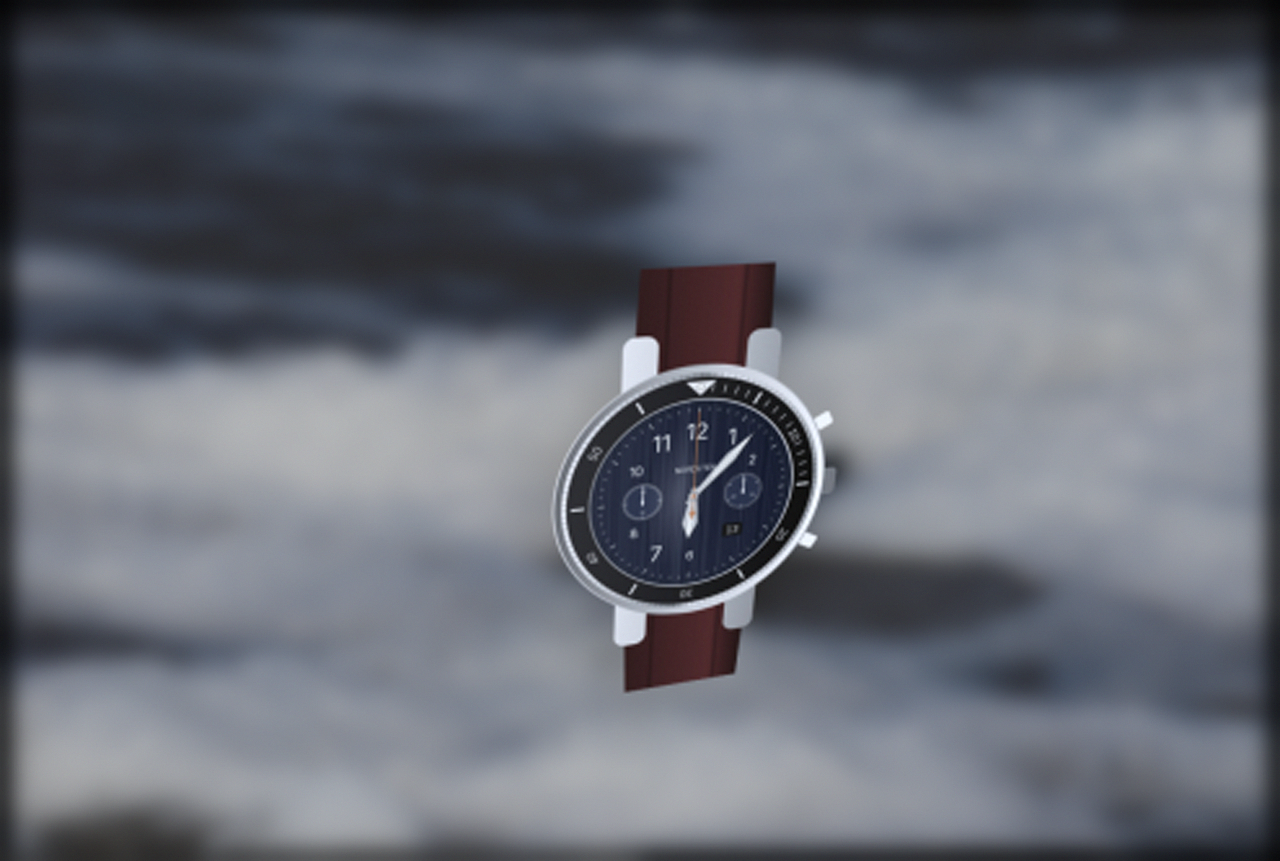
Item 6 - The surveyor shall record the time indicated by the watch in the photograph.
6:07
